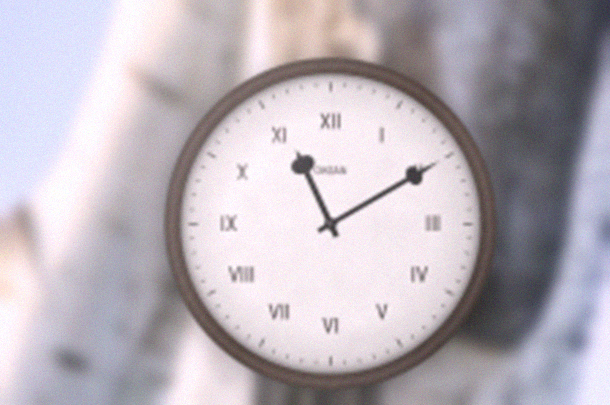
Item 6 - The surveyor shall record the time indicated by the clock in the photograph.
11:10
